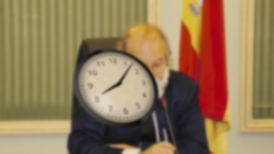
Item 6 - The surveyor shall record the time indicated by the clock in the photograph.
8:07
